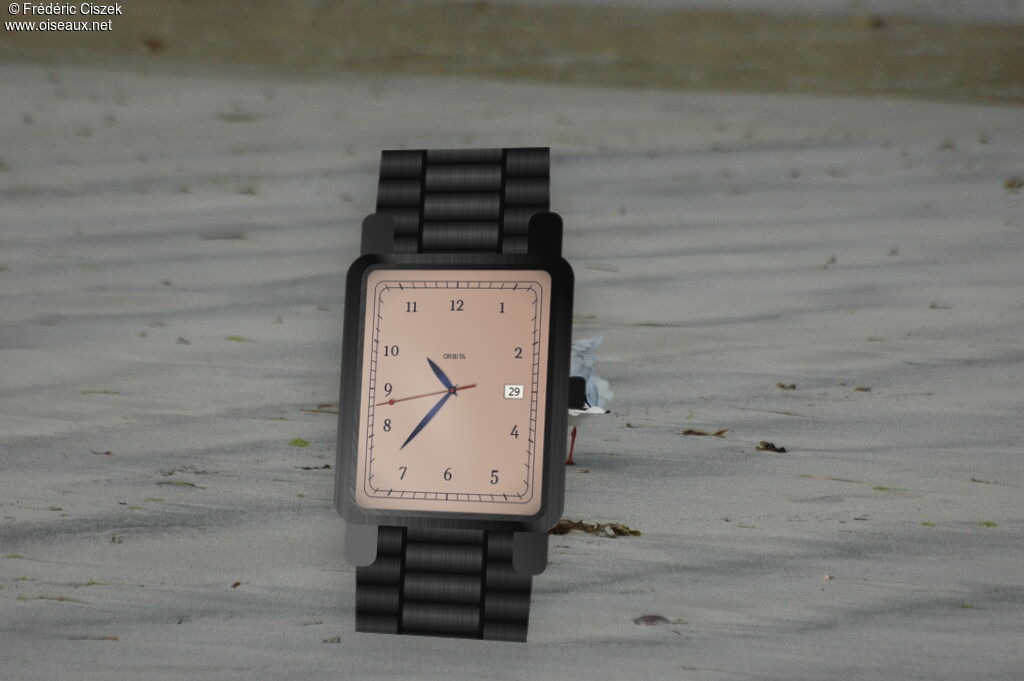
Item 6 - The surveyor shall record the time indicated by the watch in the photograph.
10:36:43
